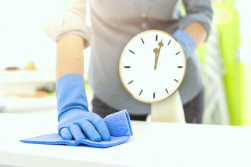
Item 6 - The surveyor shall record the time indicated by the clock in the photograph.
12:02
